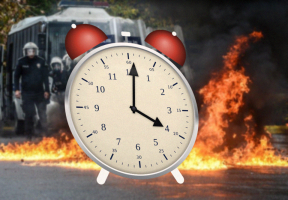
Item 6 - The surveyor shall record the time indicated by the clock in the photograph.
4:01
